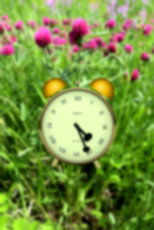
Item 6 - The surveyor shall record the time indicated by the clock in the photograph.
4:26
